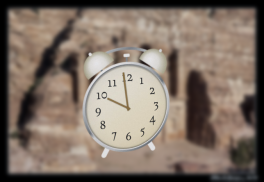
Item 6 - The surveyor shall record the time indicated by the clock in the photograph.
9:59
